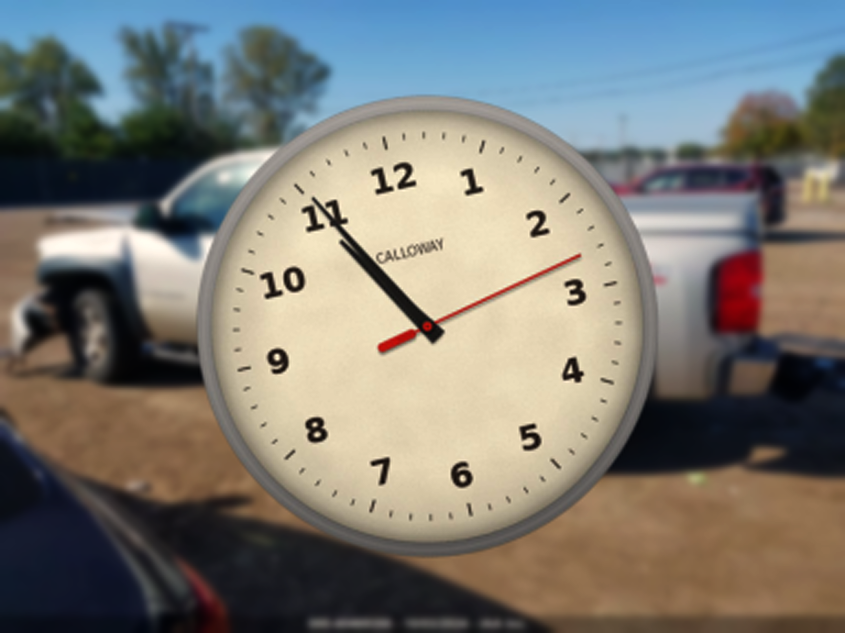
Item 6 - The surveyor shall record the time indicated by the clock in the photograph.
10:55:13
